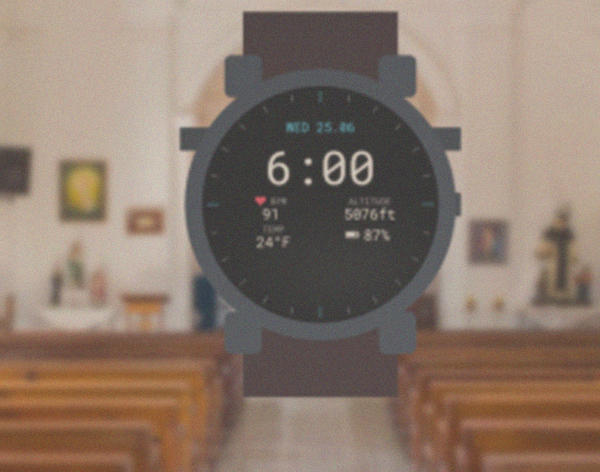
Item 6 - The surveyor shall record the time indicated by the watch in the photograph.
6:00
